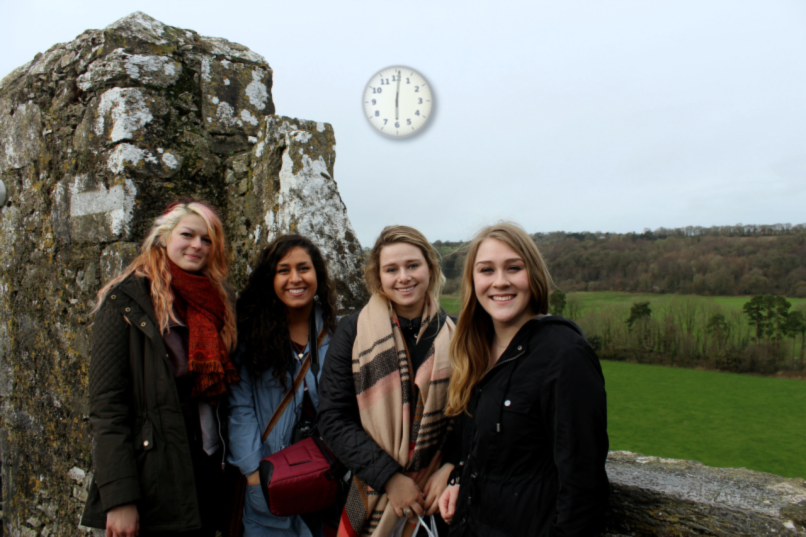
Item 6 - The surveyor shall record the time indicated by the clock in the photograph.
6:01
